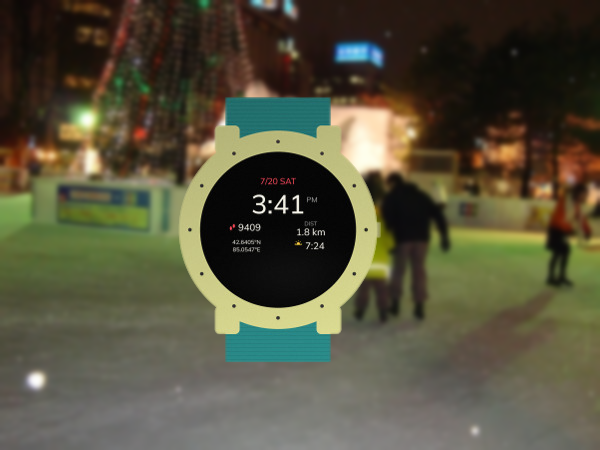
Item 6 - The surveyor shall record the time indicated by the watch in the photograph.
3:41
